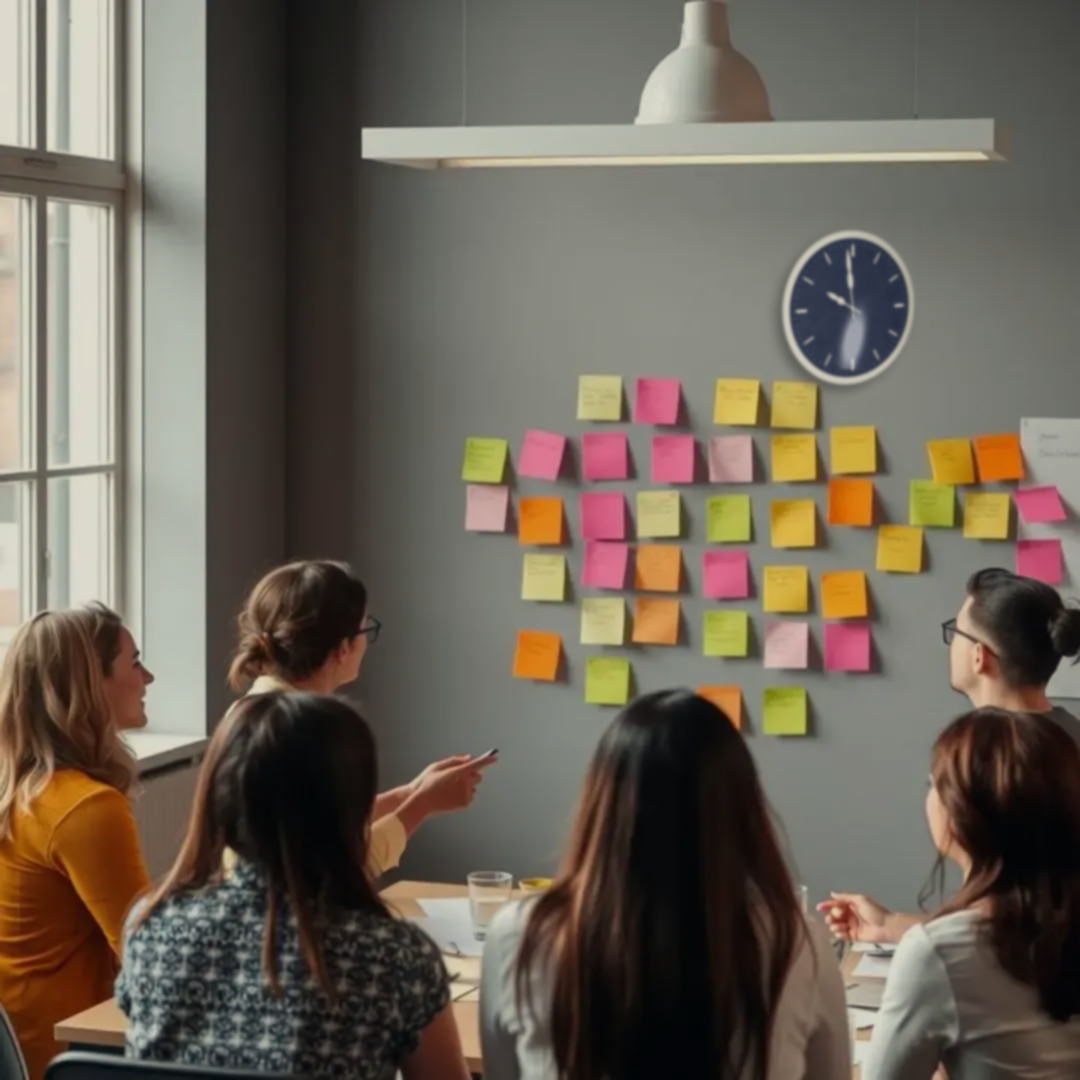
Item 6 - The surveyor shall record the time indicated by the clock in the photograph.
9:59
